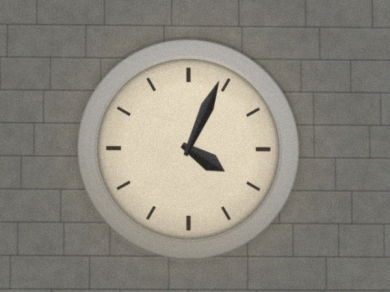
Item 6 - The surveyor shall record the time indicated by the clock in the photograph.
4:04
